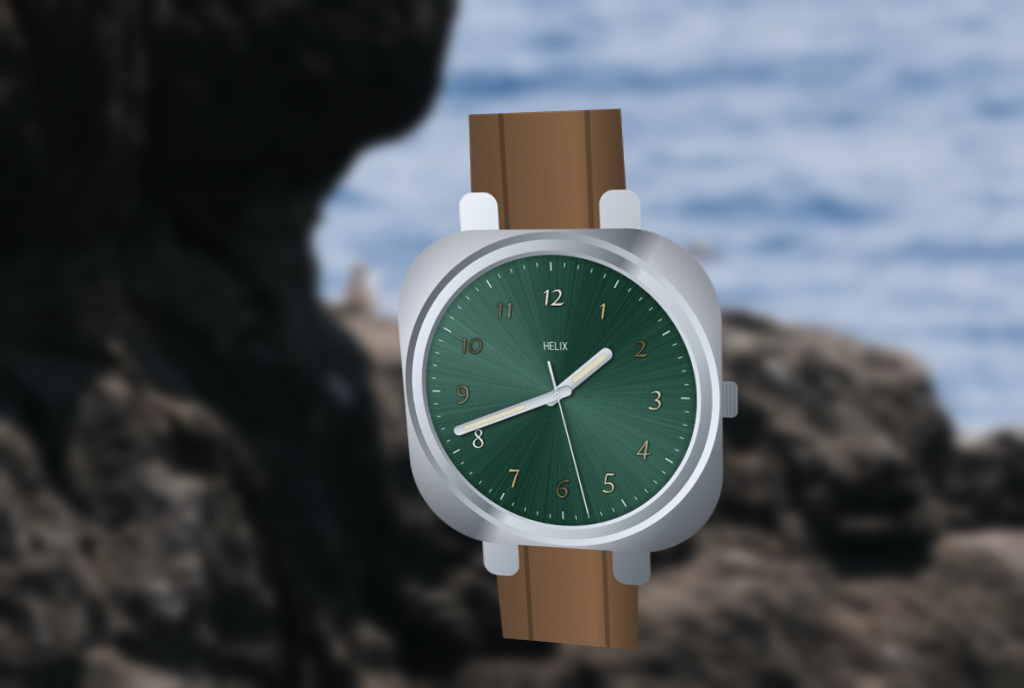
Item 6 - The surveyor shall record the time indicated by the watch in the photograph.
1:41:28
